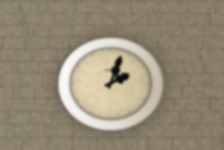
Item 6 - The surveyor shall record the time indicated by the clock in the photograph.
2:03
